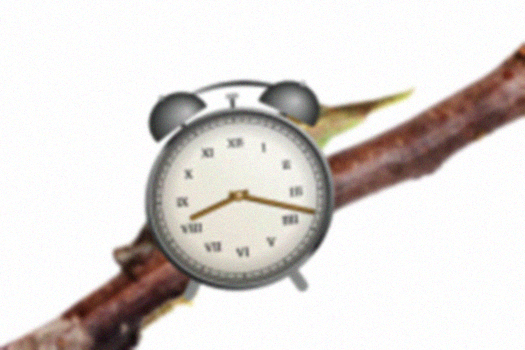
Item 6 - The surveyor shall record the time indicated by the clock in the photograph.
8:18
